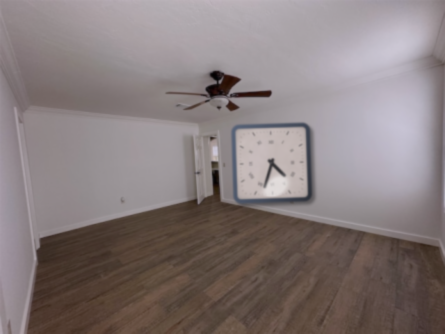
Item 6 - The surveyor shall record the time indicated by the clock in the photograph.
4:33
